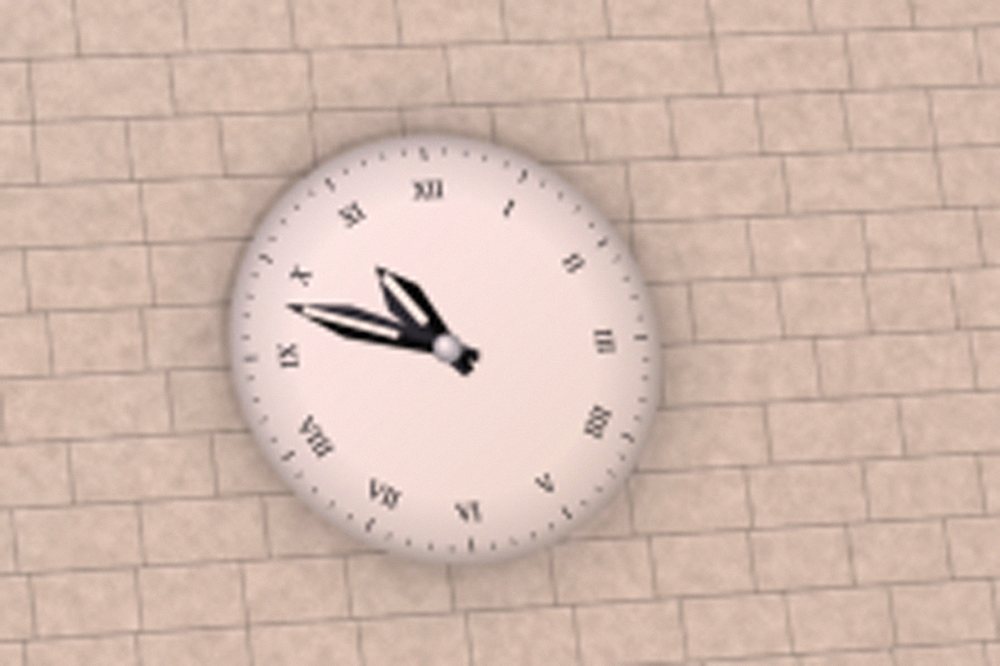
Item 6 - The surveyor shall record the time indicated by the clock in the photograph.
10:48
